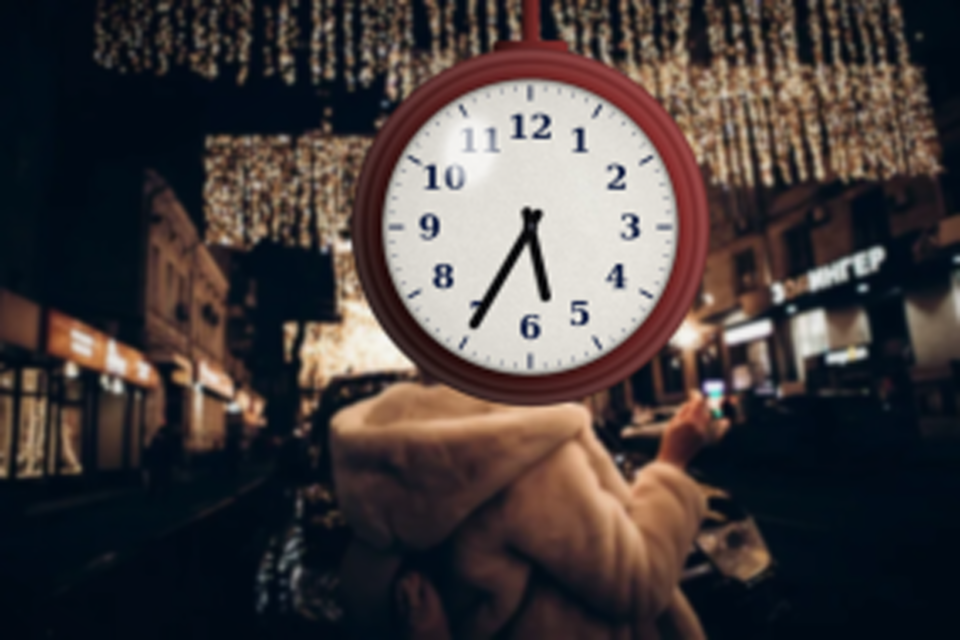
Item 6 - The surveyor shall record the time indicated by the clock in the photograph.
5:35
